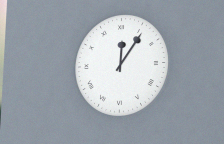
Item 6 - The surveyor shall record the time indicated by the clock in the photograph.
12:06
